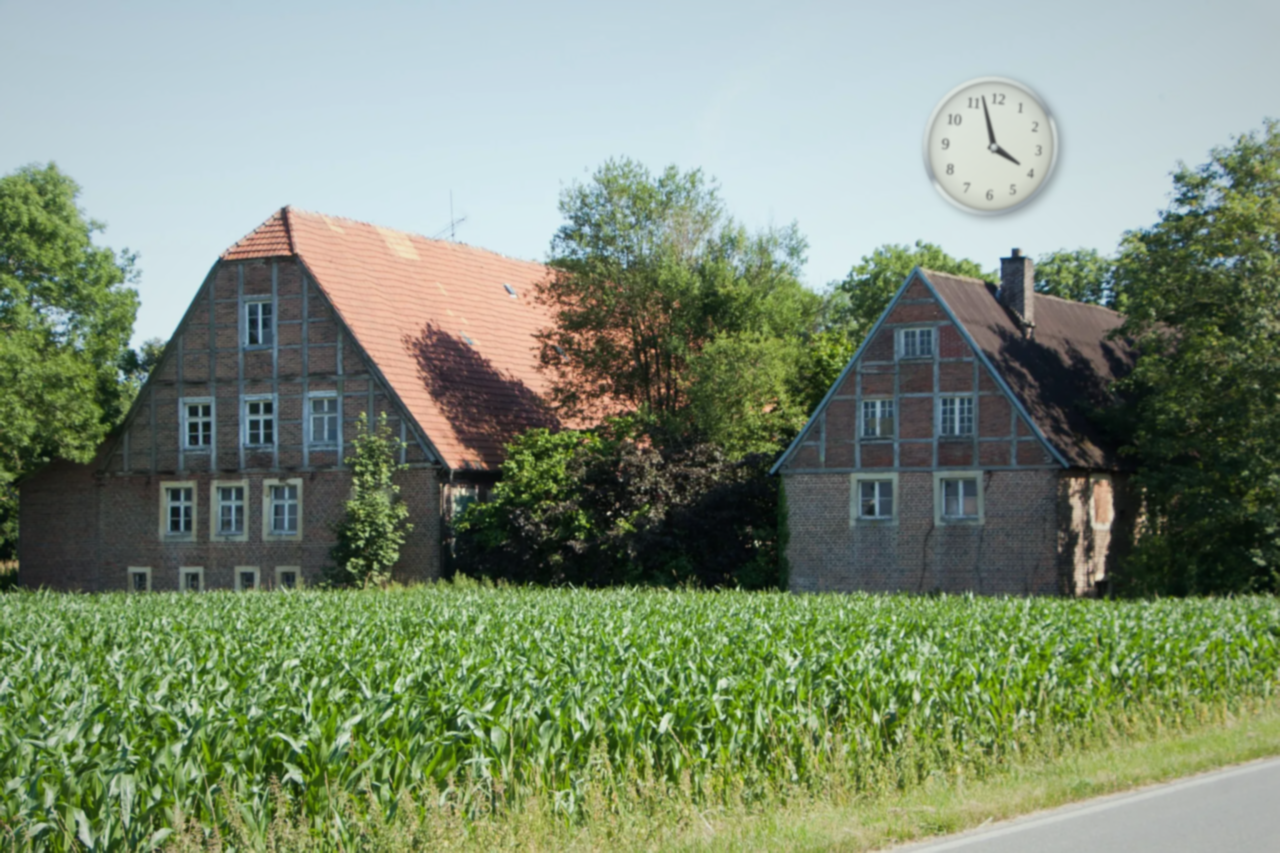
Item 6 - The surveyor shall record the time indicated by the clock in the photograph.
3:57
